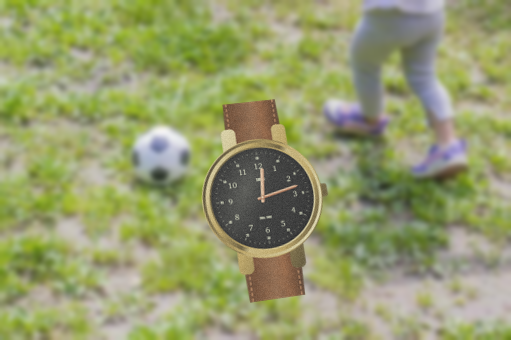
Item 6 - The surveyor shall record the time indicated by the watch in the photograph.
12:13
